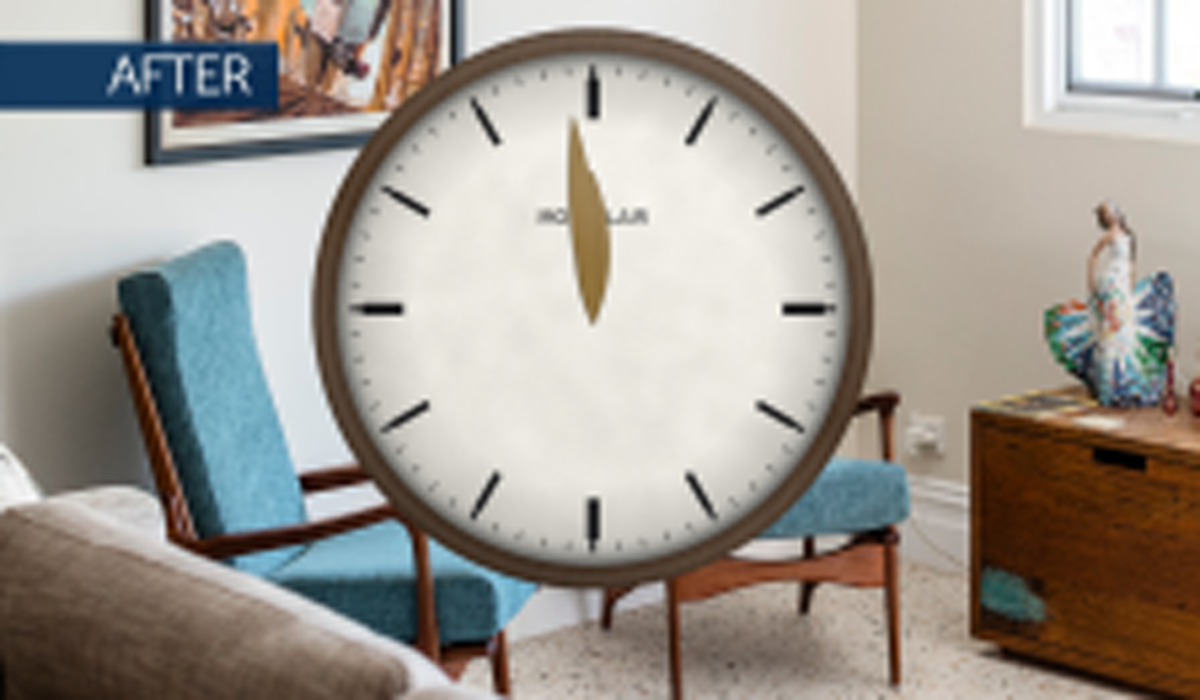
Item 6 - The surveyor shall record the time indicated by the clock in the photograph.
11:59
